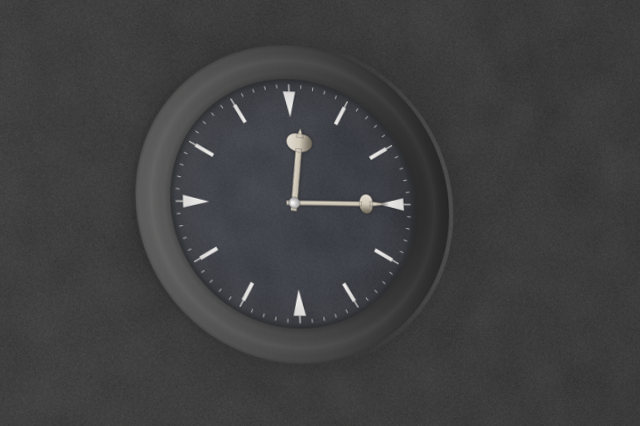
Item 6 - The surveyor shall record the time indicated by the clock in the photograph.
12:15
